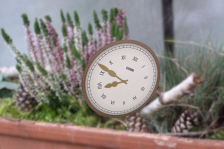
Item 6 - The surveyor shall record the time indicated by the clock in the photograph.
7:47
